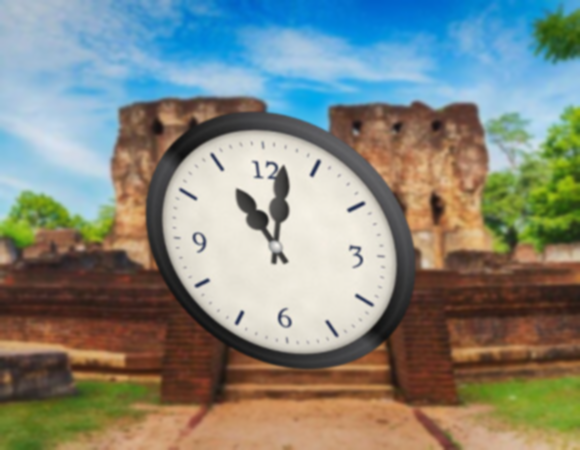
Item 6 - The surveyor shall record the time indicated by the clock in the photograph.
11:02
